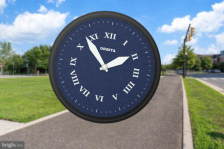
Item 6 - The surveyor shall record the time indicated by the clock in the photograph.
1:53
